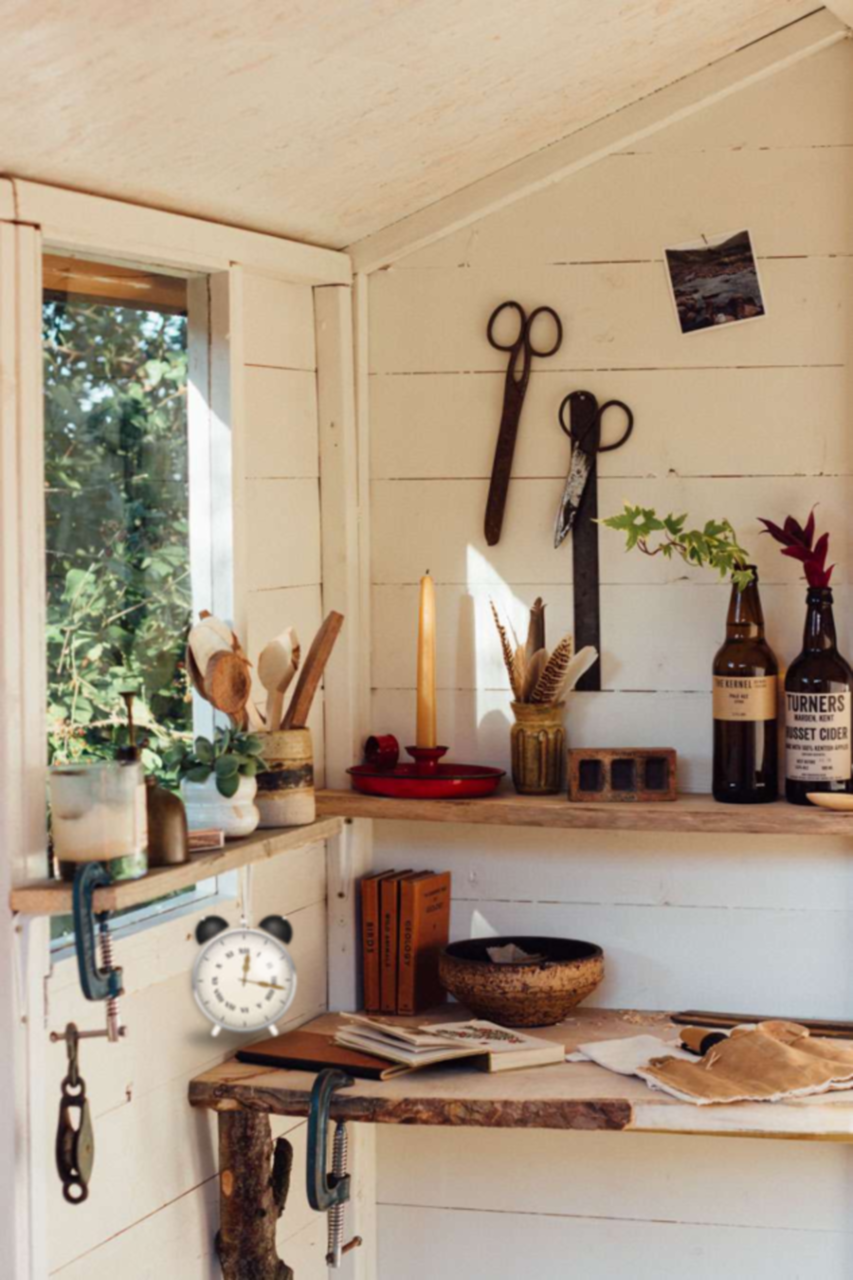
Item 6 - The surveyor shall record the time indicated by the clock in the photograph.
12:17
